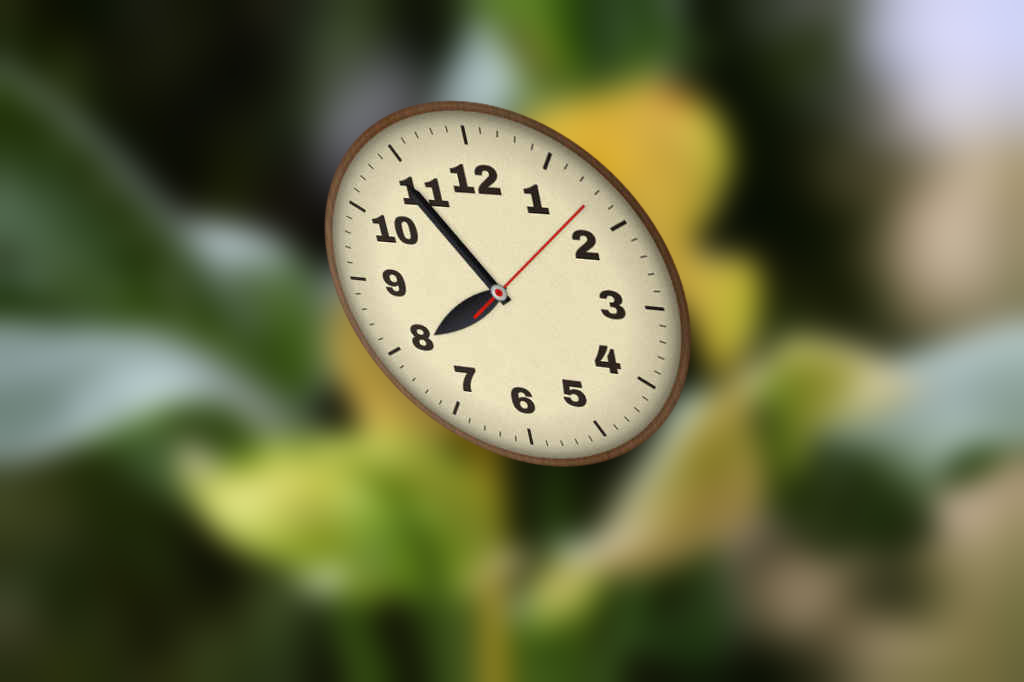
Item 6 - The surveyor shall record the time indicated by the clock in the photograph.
7:54:08
